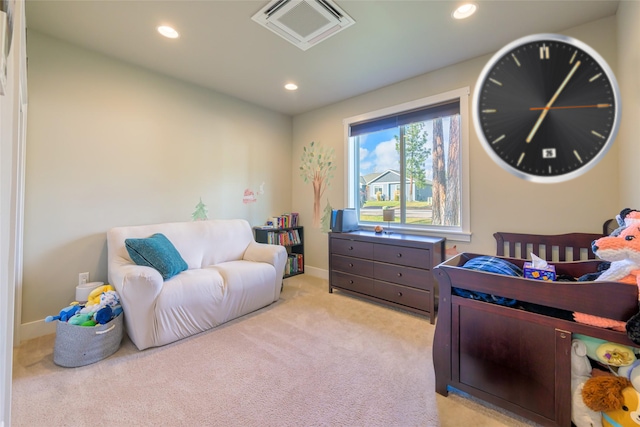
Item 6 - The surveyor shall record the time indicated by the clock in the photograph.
7:06:15
